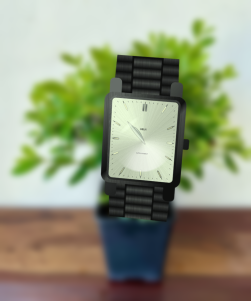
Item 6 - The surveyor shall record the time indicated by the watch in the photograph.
10:53
